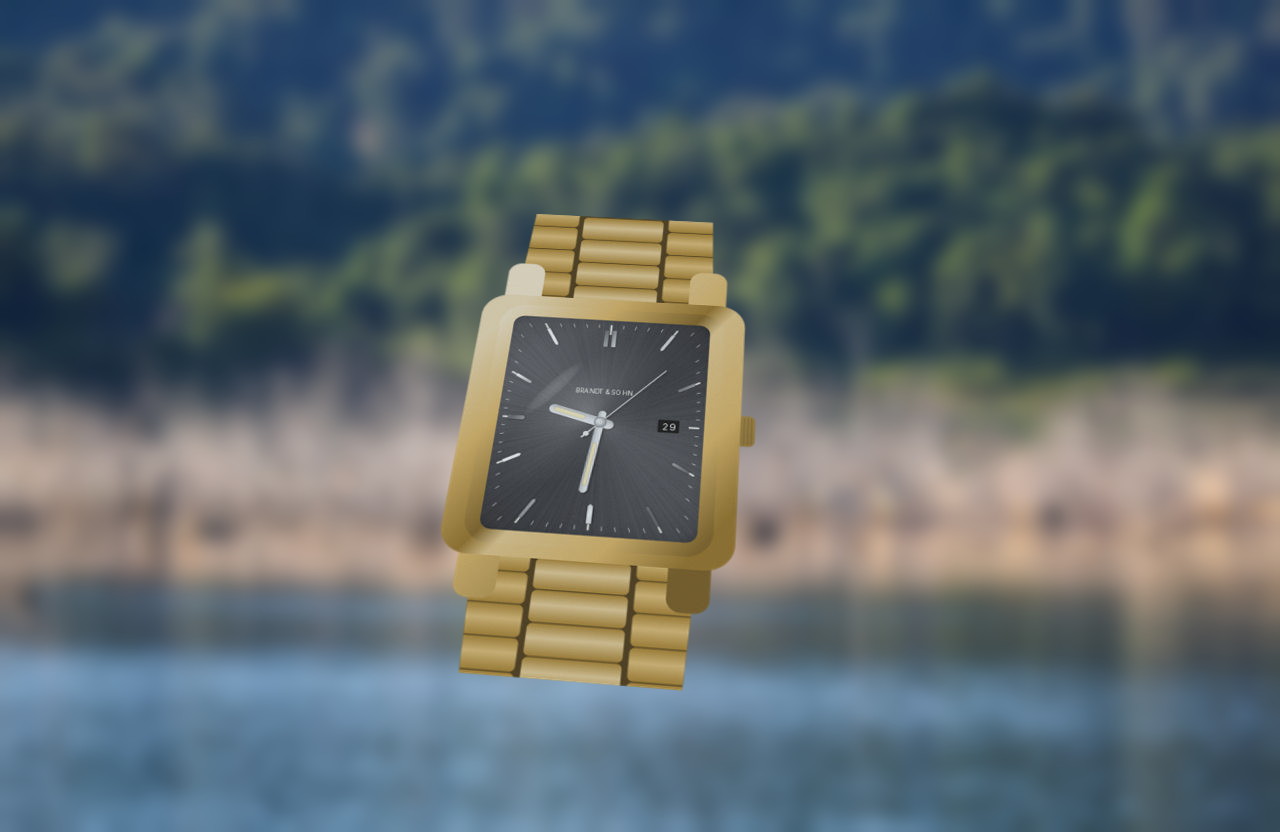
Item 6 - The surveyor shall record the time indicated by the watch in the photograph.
9:31:07
